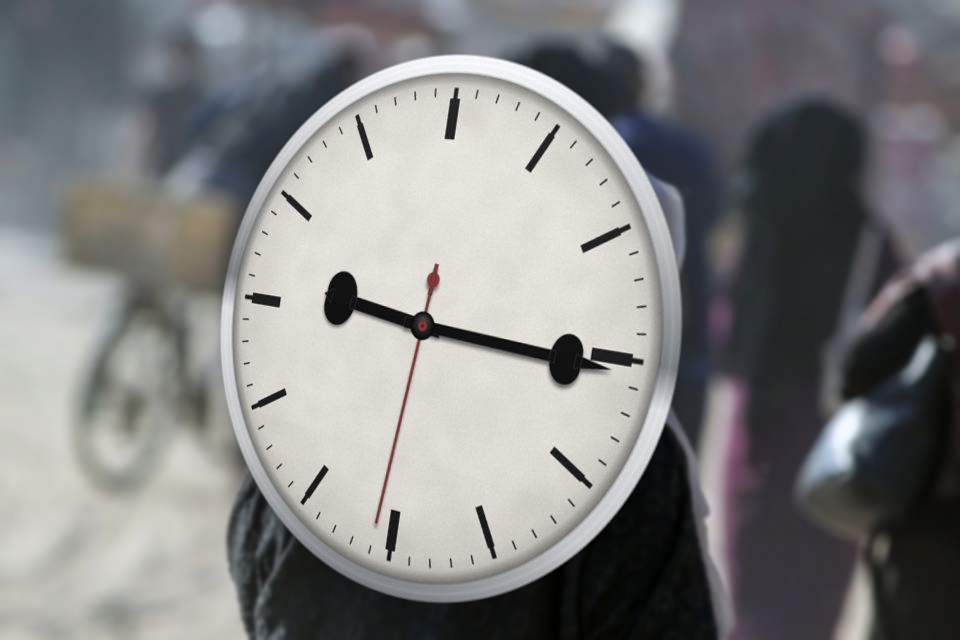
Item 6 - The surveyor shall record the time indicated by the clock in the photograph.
9:15:31
